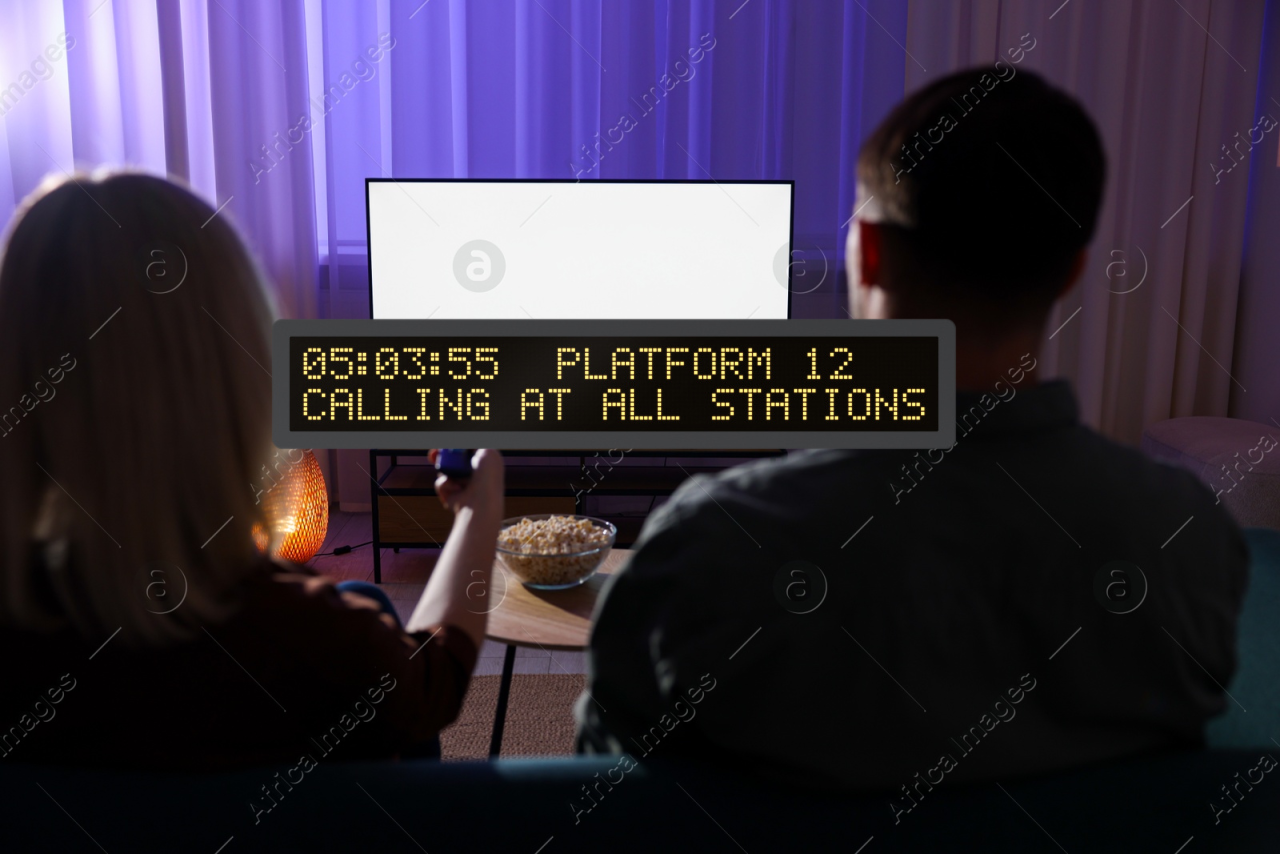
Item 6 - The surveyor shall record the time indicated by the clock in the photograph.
5:03:55
